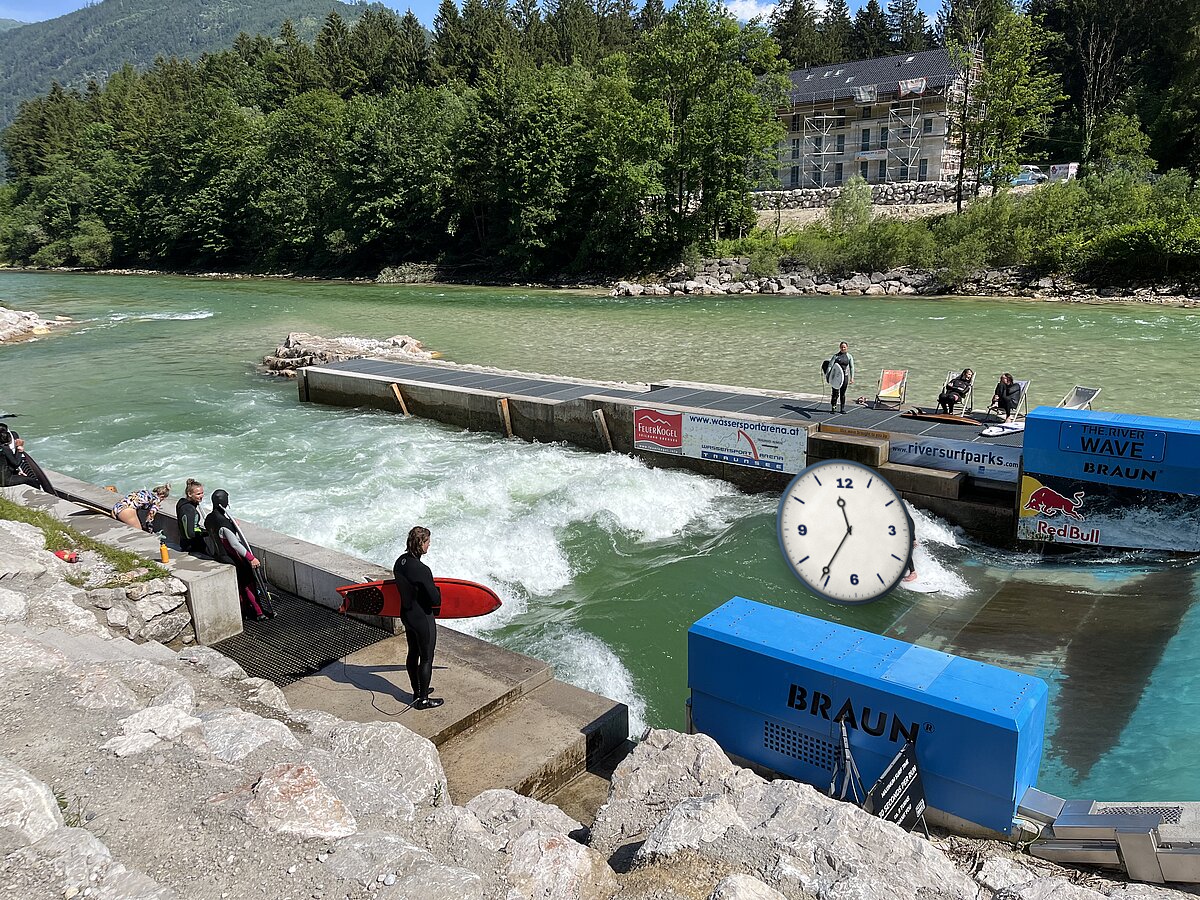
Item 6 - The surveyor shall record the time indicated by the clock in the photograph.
11:36
